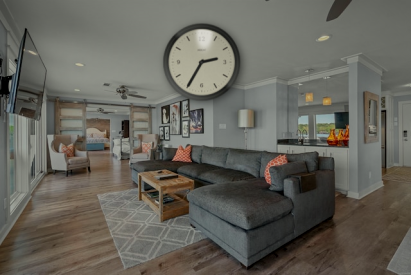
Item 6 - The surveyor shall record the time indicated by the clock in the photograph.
2:35
